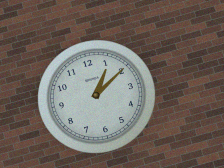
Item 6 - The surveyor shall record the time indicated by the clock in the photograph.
1:10
